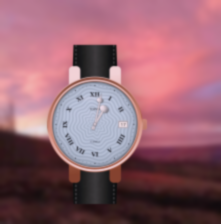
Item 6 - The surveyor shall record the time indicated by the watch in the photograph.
1:02
